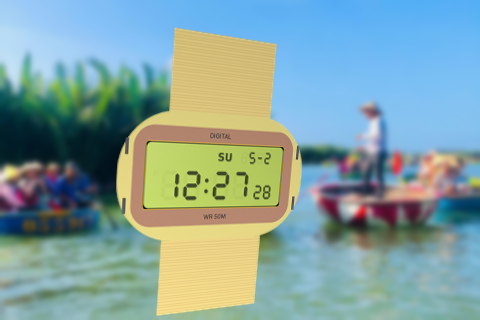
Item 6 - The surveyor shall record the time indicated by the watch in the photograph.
12:27:28
